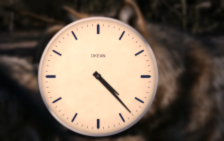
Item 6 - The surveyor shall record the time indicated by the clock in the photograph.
4:23
